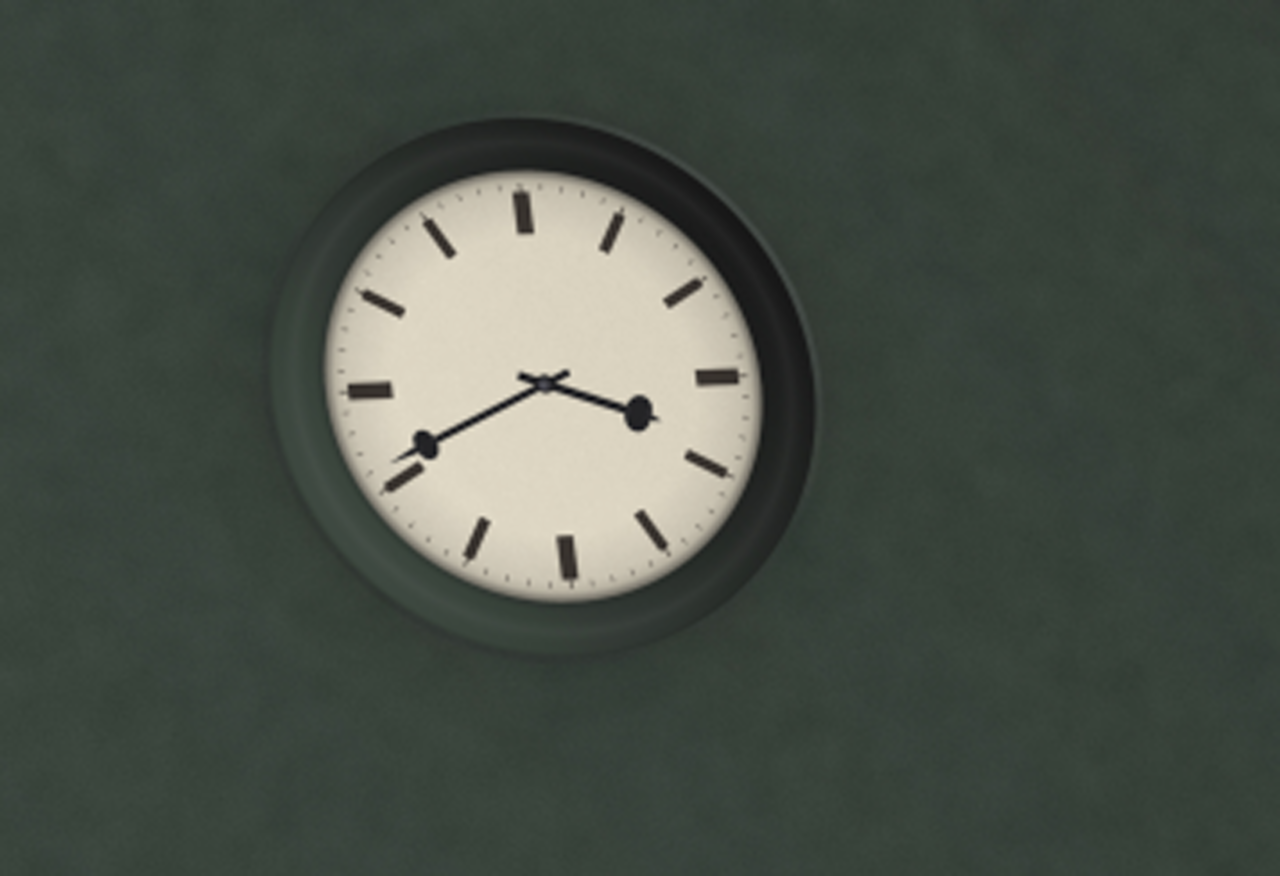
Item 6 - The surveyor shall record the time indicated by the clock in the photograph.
3:41
